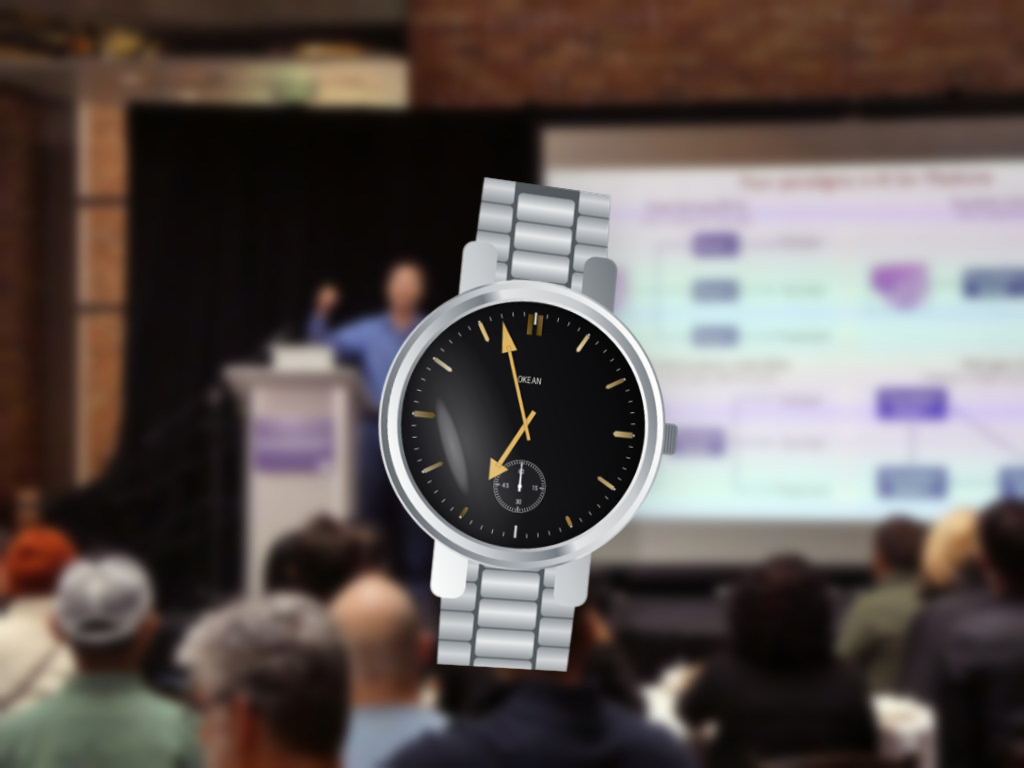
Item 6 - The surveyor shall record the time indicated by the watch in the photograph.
6:57
